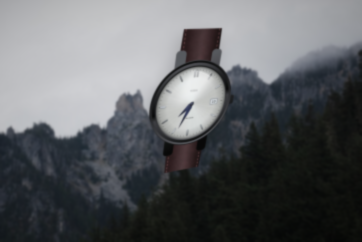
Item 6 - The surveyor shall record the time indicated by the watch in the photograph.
7:34
